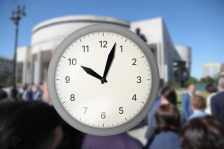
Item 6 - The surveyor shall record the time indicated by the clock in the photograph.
10:03
